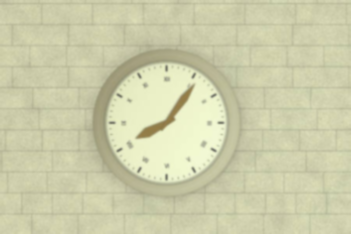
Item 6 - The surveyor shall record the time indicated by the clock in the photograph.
8:06
